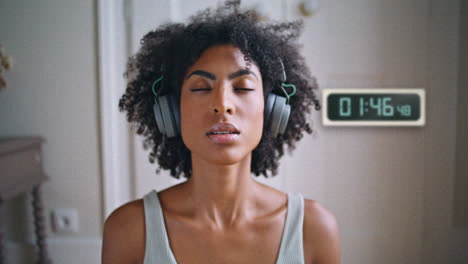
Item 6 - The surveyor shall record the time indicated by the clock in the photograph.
1:46
